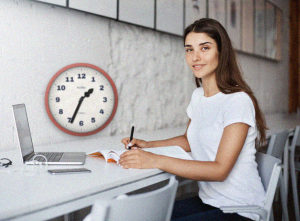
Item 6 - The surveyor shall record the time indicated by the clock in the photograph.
1:34
